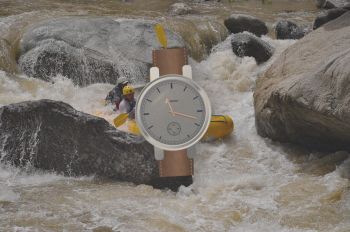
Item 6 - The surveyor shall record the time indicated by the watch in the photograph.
11:18
